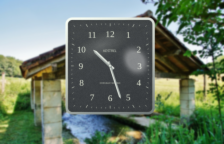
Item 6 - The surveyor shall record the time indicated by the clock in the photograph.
10:27
